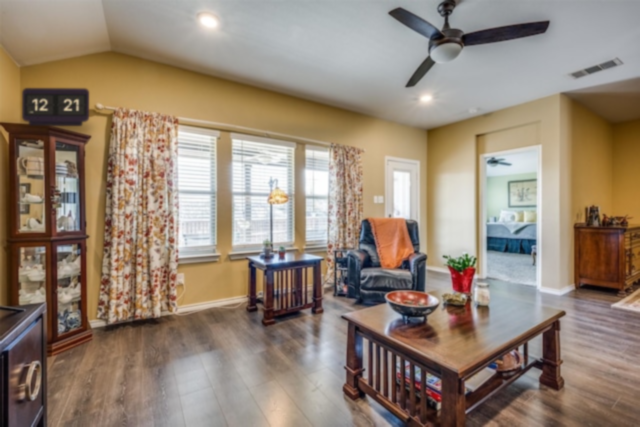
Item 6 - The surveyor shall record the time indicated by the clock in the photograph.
12:21
